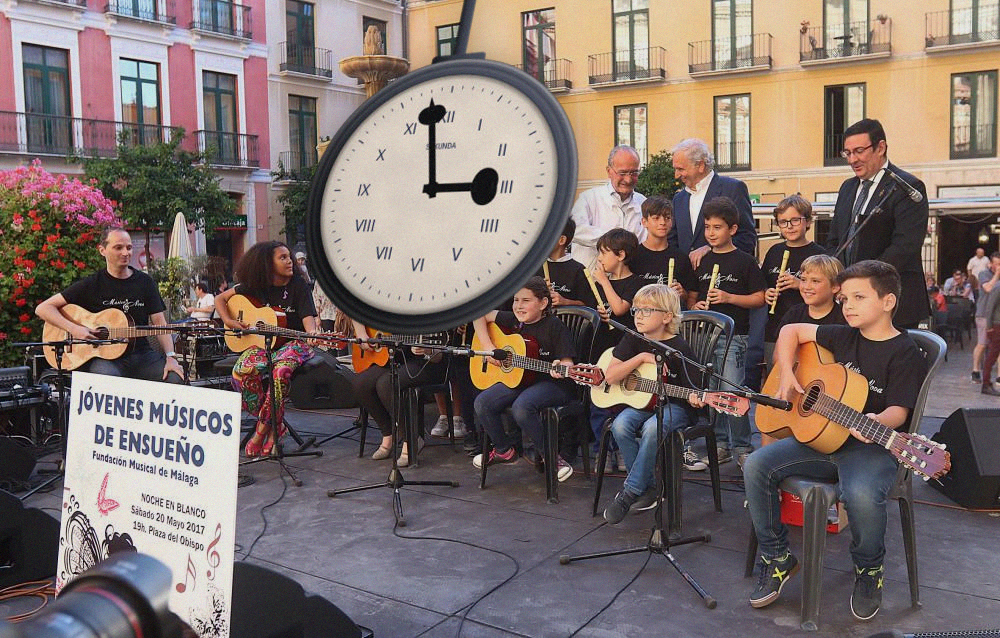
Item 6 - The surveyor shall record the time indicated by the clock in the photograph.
2:58
